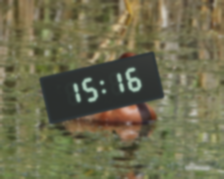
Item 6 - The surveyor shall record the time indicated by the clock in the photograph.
15:16
